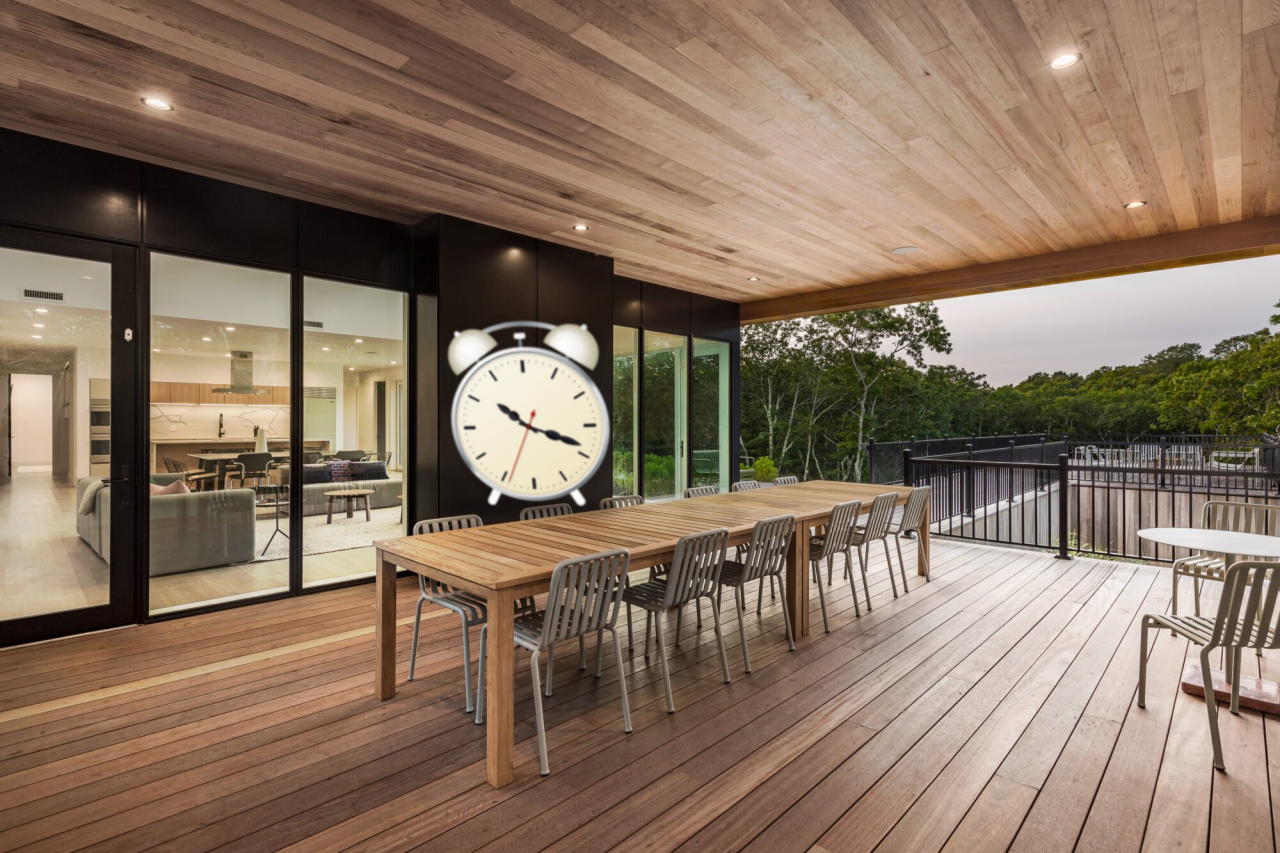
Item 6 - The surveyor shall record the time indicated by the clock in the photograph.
10:18:34
